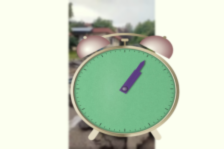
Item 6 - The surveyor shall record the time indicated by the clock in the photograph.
1:05
